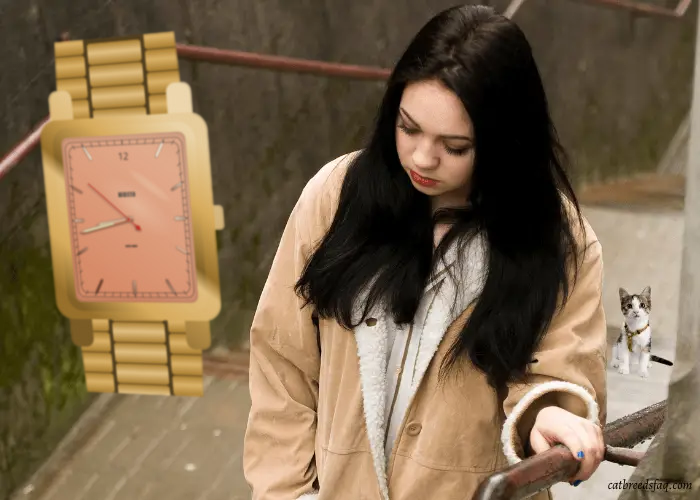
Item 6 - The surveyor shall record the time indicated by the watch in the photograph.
8:42:52
